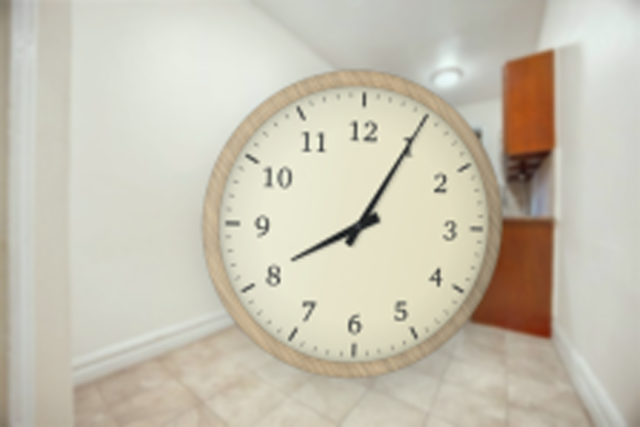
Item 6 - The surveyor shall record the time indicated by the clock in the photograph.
8:05
